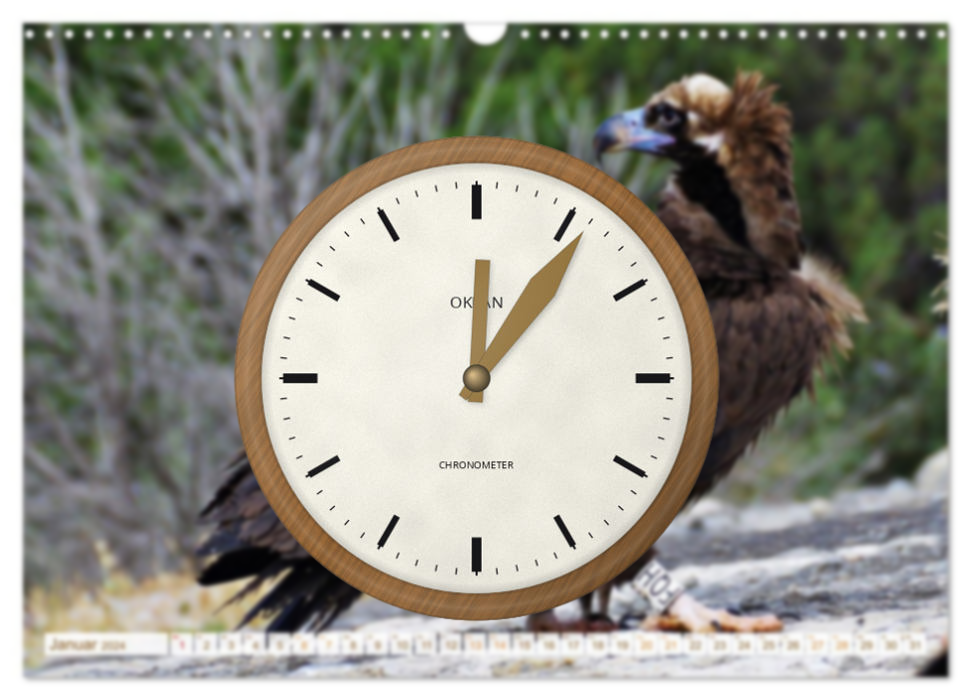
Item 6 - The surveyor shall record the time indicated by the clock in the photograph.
12:06
